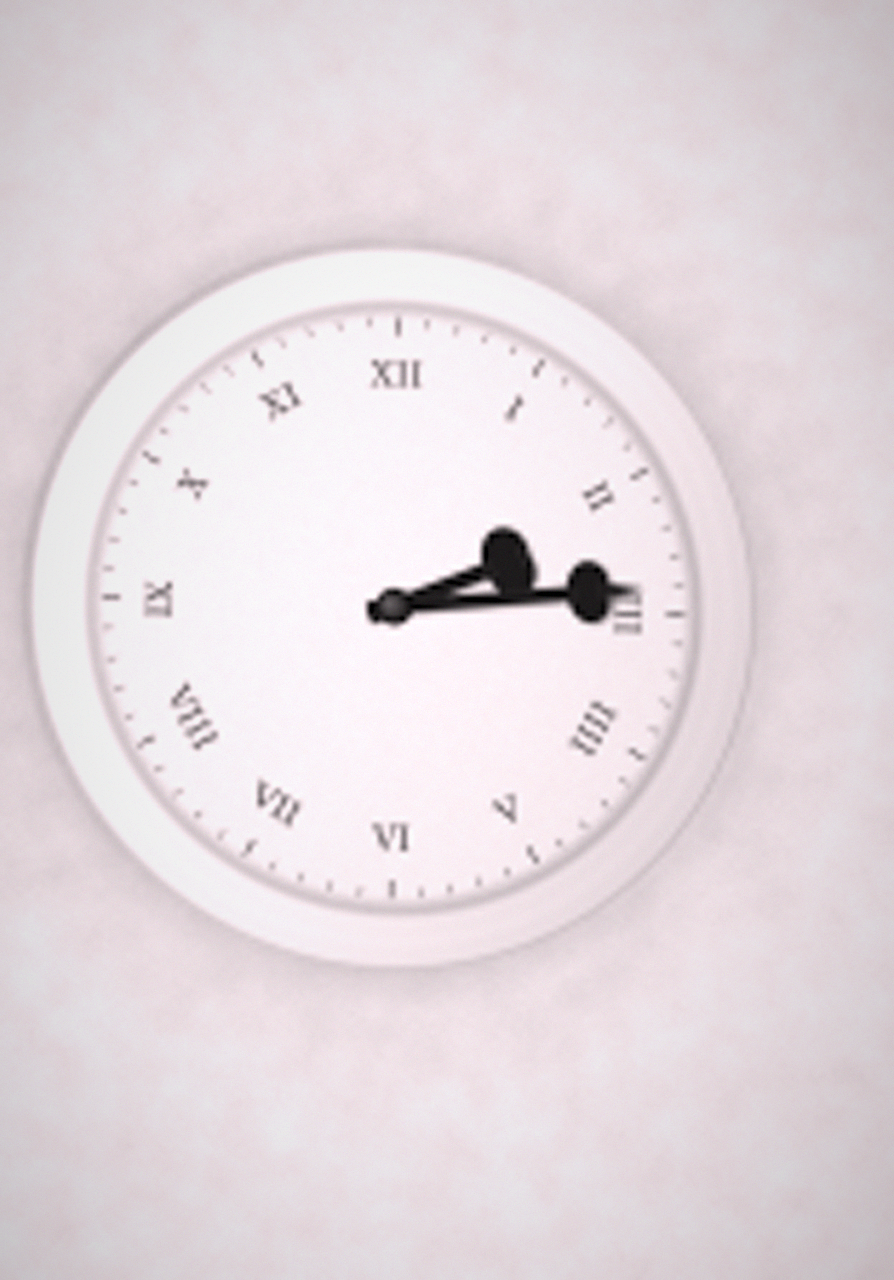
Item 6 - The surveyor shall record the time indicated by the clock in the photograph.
2:14
